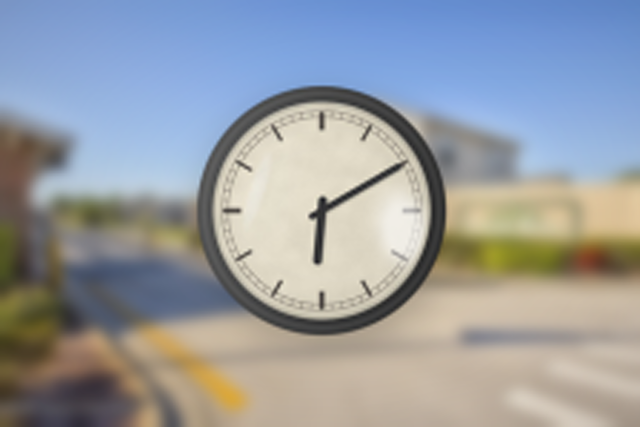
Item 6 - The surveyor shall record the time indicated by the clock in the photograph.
6:10
